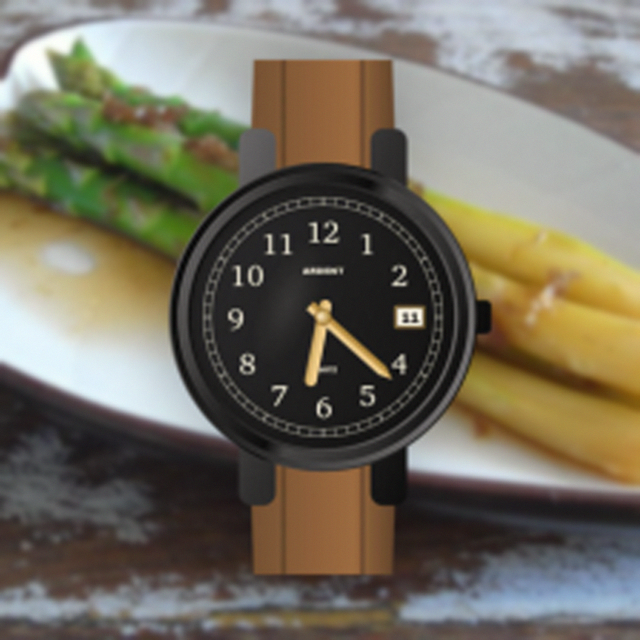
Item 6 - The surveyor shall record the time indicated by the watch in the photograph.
6:22
